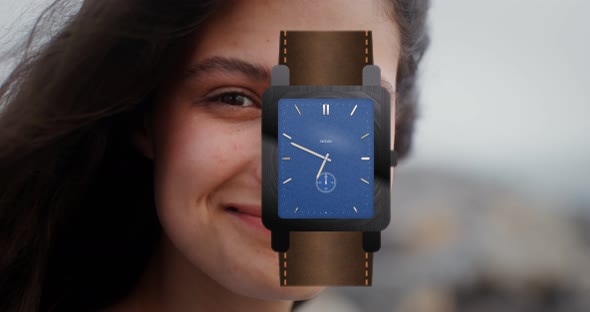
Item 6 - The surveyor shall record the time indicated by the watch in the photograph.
6:49
